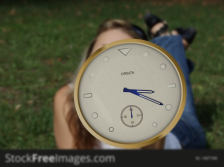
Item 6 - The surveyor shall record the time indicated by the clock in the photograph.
3:20
